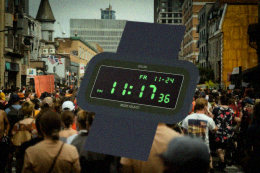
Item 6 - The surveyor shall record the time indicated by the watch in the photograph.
11:17:36
